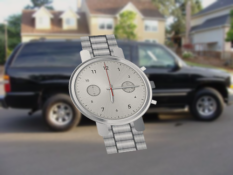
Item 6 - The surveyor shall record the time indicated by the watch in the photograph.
6:15
